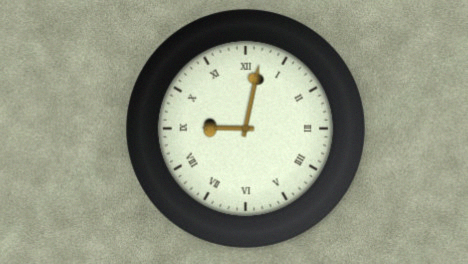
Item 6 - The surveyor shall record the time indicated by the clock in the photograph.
9:02
